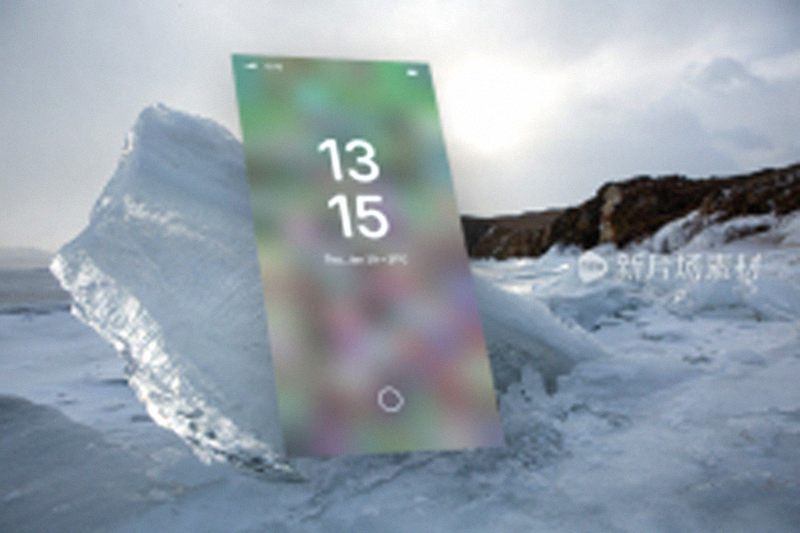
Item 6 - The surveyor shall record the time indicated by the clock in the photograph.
13:15
